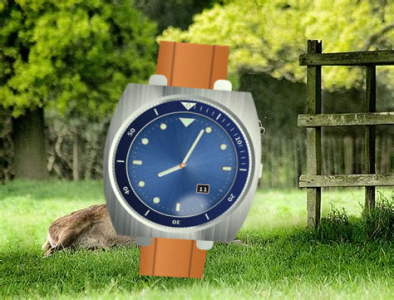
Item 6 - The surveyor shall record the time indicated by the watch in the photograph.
8:04
